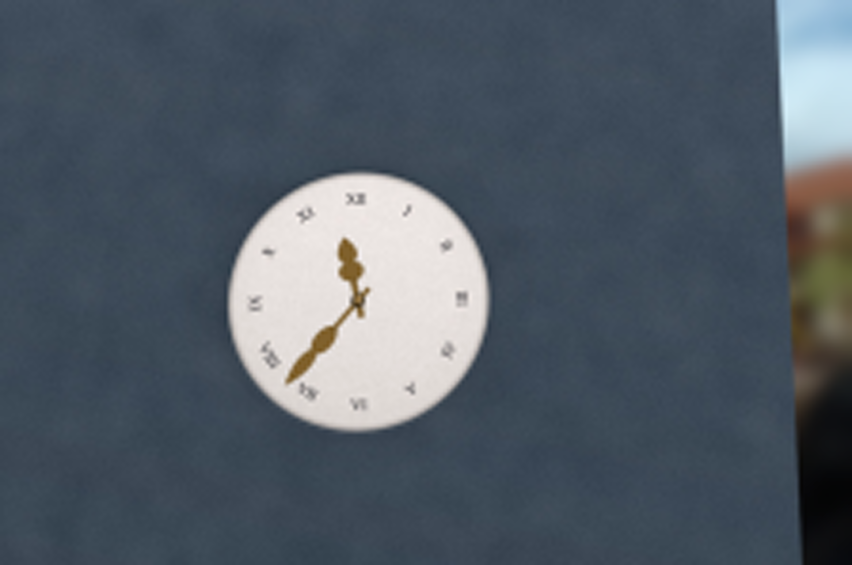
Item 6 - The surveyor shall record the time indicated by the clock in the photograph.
11:37
